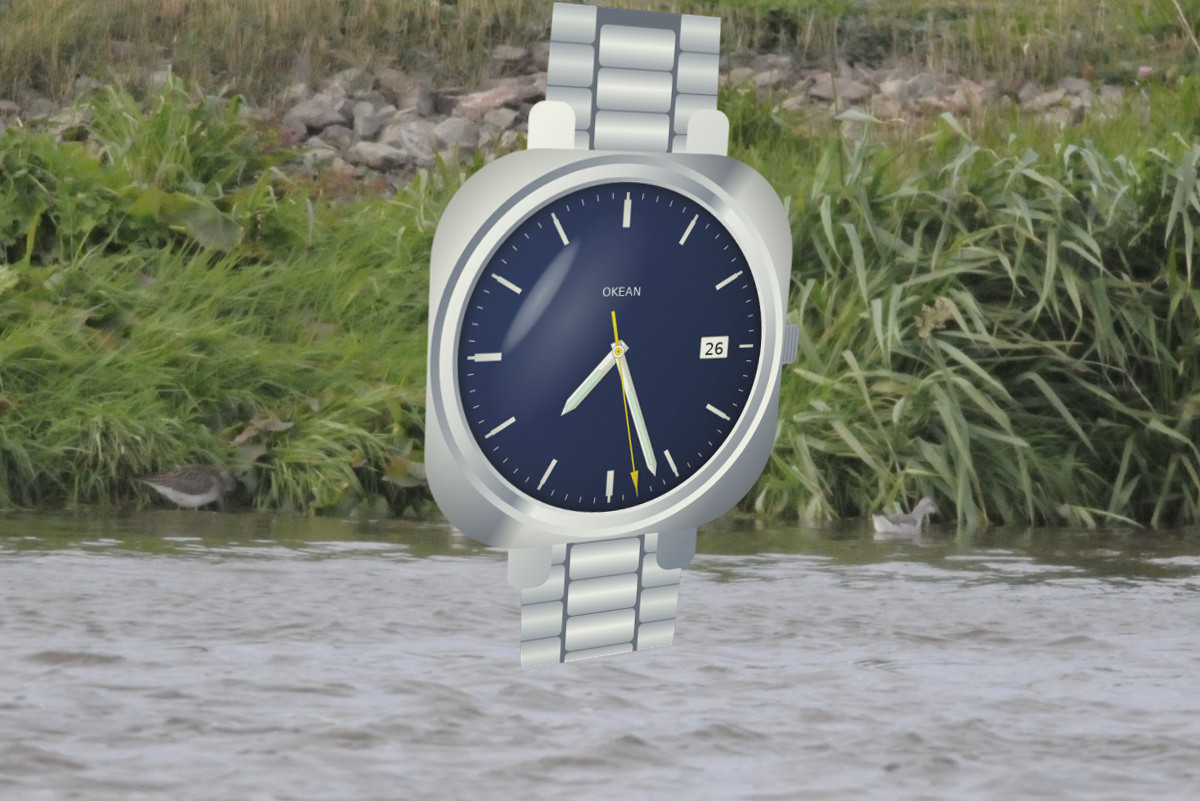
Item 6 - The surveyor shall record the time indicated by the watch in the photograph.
7:26:28
